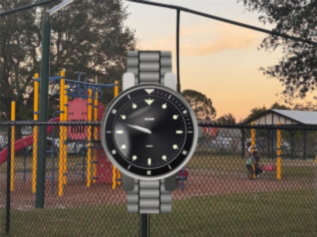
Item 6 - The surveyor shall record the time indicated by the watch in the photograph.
9:48
